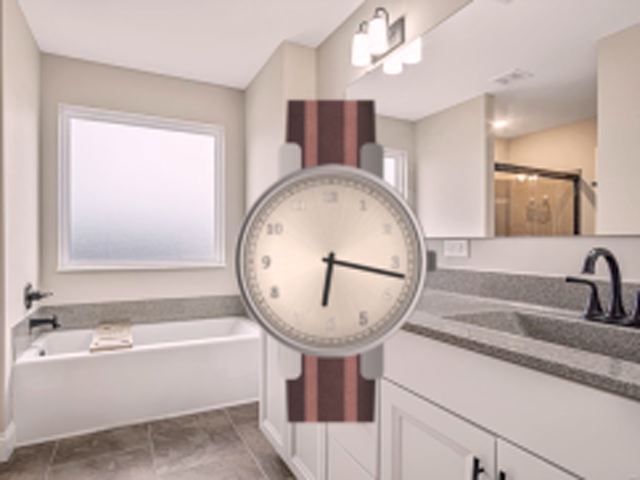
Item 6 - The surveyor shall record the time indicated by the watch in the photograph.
6:17
